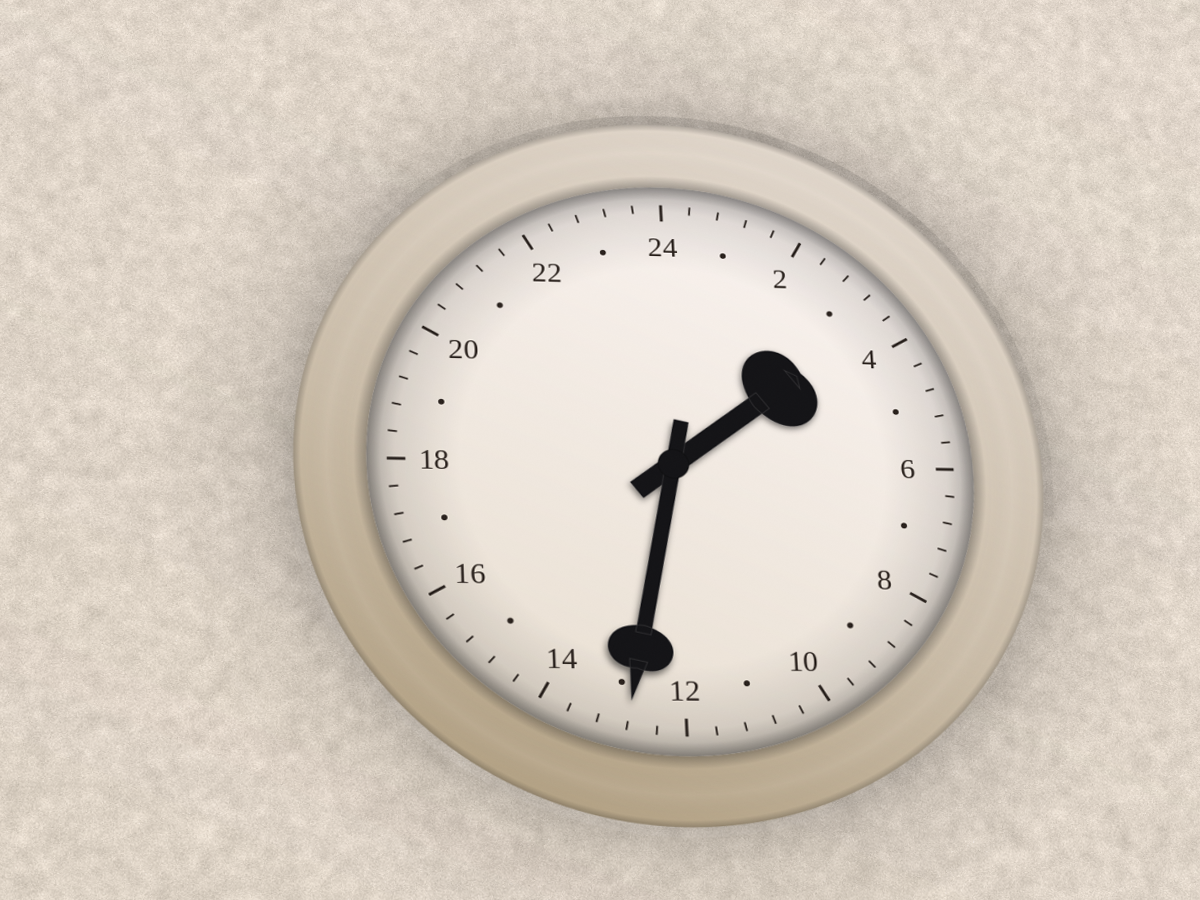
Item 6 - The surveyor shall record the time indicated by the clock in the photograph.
3:32
